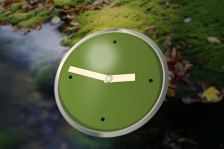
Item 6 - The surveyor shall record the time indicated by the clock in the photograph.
2:47
